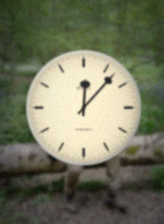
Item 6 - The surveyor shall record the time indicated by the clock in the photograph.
12:07
